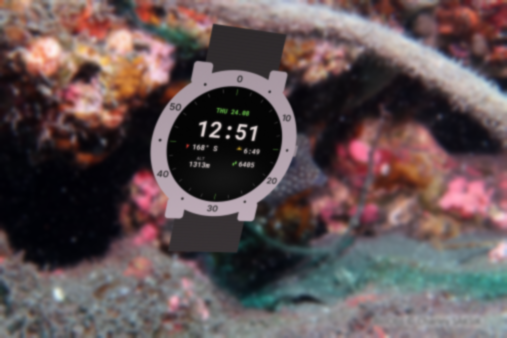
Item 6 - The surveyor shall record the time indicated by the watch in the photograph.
12:51
